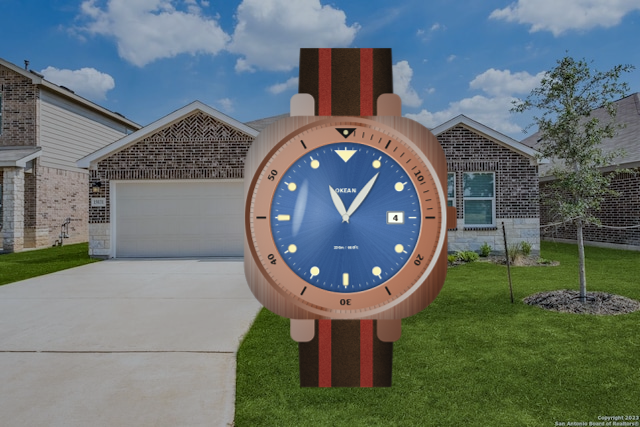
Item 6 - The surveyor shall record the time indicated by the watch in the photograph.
11:06
